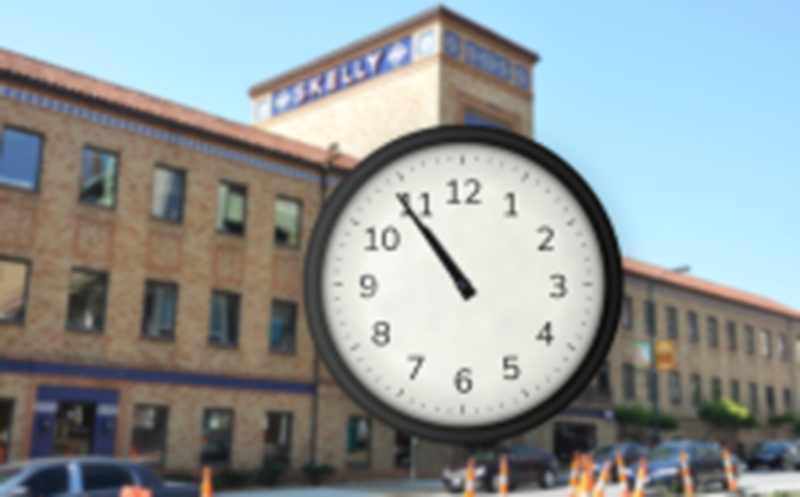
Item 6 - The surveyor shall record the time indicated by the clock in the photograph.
10:54
